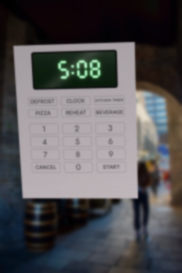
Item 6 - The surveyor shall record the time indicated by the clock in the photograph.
5:08
